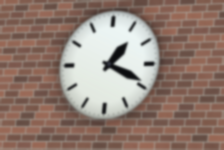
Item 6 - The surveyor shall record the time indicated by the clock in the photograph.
1:19
